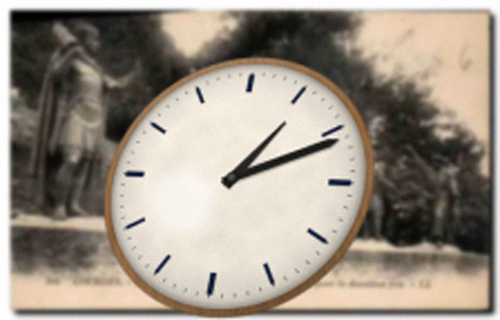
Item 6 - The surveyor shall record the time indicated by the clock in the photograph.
1:11
